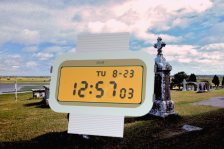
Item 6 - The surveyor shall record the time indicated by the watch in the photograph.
12:57:03
